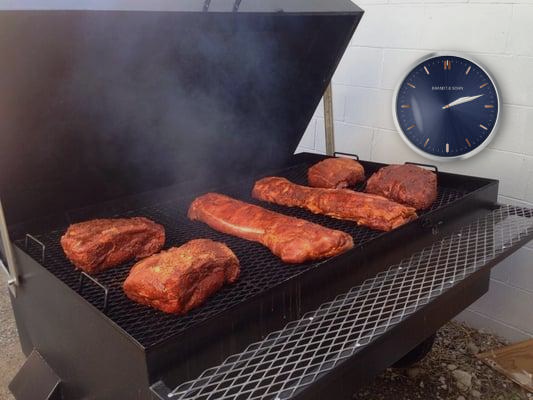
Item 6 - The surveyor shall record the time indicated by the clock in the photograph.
2:12
